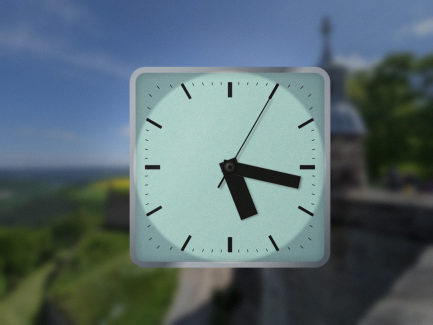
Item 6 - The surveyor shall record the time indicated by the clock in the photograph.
5:17:05
